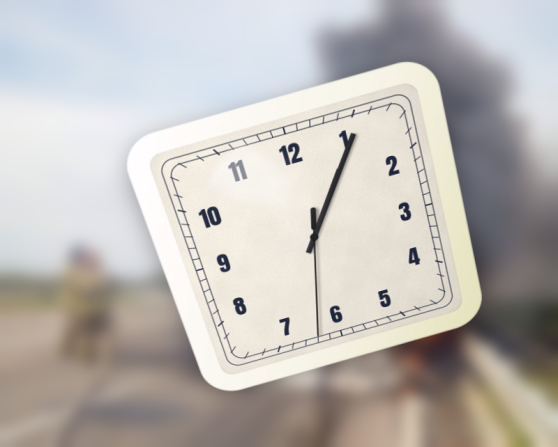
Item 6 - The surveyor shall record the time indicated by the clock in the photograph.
1:05:32
